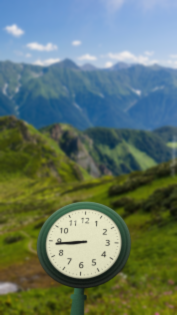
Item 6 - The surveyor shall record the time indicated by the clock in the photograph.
8:44
